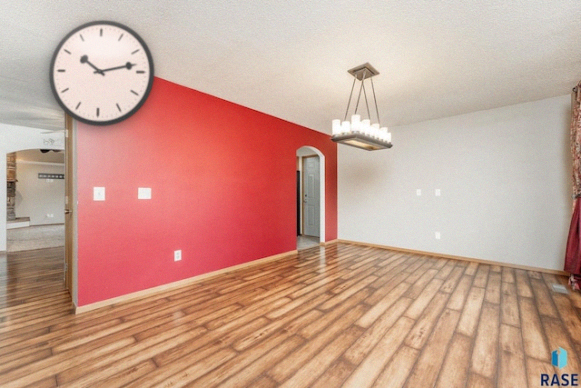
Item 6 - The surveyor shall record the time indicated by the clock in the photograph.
10:13
